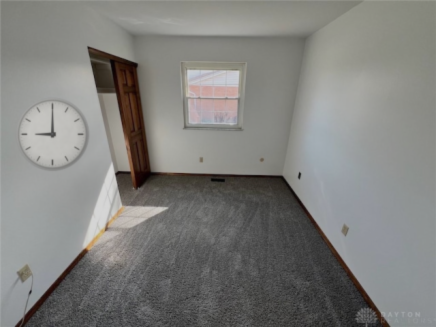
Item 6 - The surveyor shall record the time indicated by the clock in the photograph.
9:00
